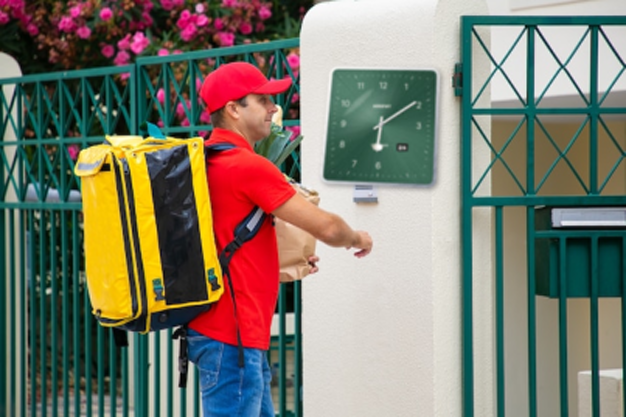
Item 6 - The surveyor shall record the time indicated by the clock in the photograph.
6:09
